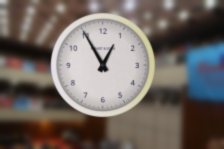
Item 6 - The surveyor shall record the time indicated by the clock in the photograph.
12:55
